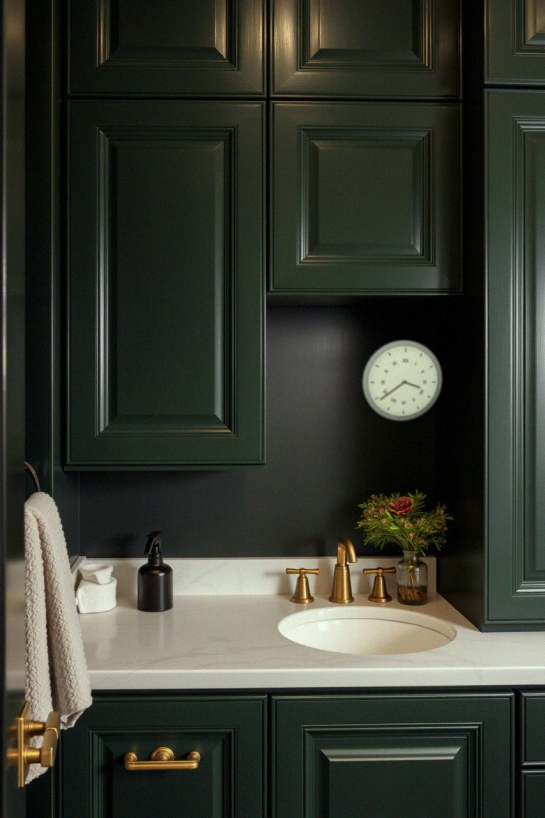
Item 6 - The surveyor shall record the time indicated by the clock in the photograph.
3:39
